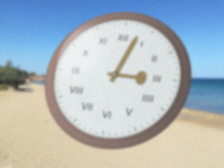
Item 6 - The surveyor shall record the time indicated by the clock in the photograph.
3:03
